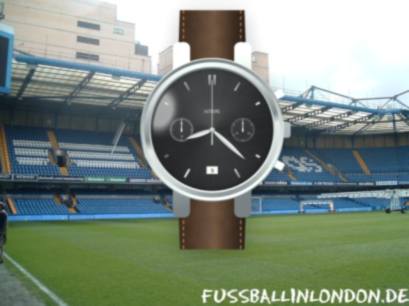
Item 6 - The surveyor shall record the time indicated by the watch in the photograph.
8:22
